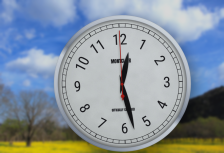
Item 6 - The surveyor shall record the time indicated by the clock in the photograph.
12:28:00
